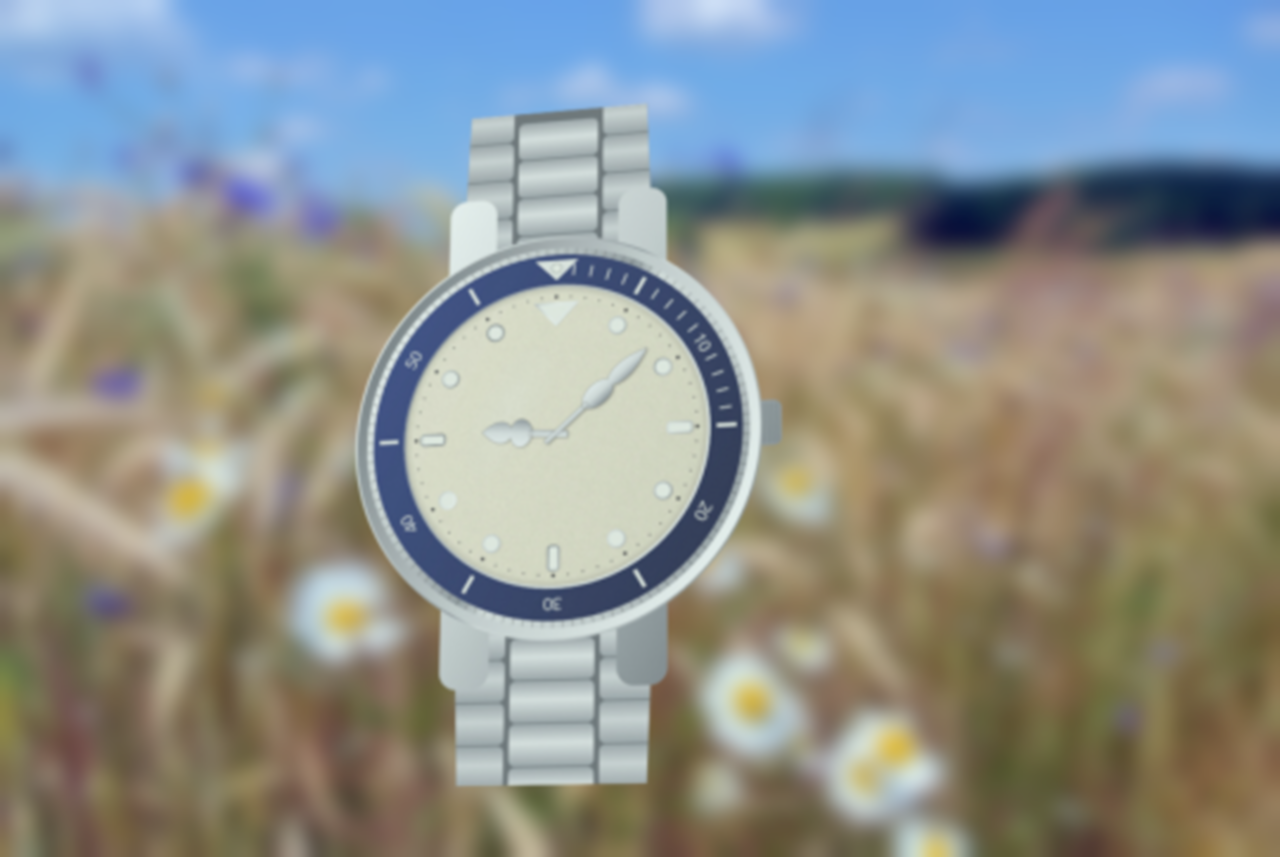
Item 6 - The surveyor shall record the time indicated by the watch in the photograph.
9:08
